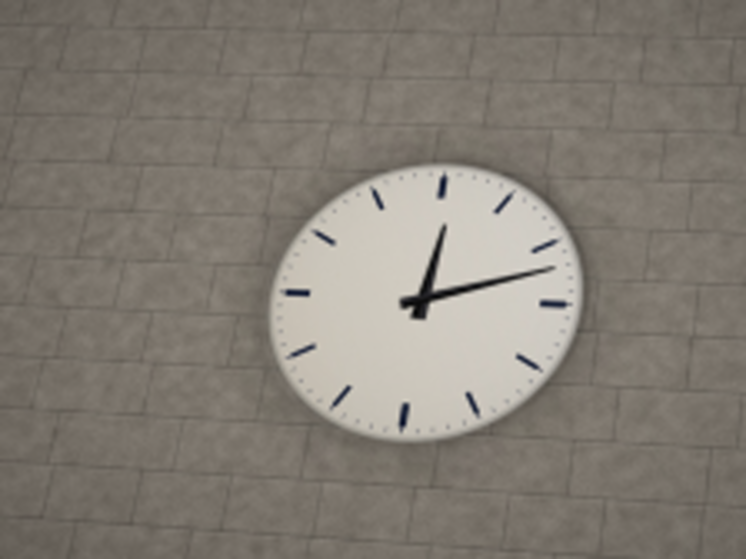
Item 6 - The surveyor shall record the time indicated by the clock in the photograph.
12:12
